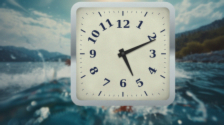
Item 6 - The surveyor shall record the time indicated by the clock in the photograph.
5:11
